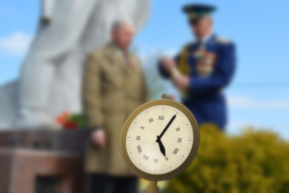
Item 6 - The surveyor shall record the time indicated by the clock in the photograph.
5:05
